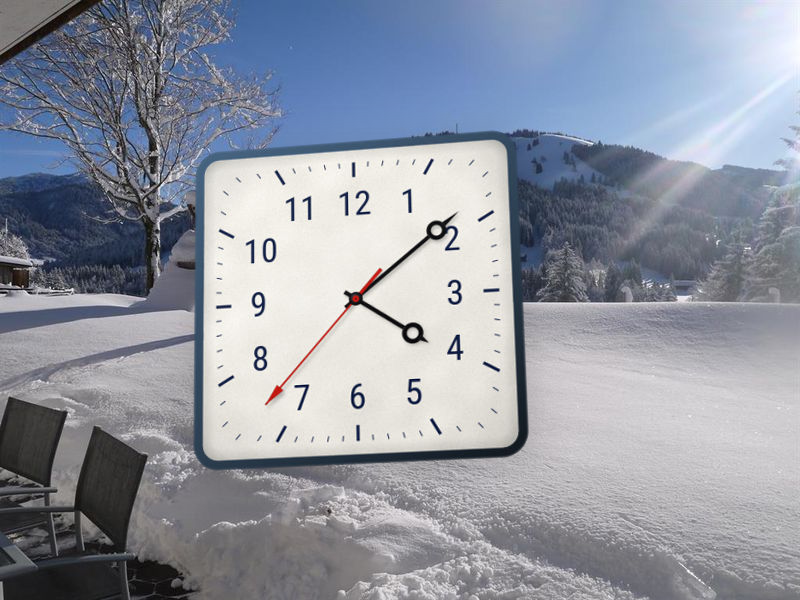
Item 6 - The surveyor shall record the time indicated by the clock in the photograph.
4:08:37
